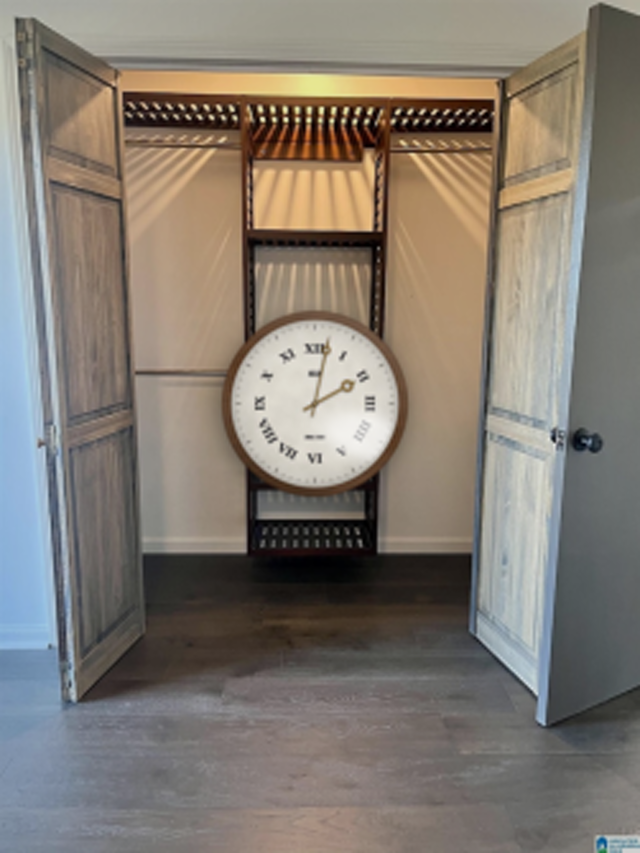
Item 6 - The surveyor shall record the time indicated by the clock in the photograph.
2:02
